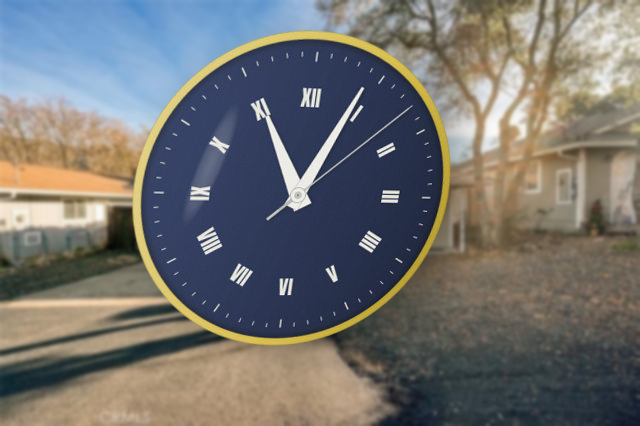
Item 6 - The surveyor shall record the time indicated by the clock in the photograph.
11:04:08
